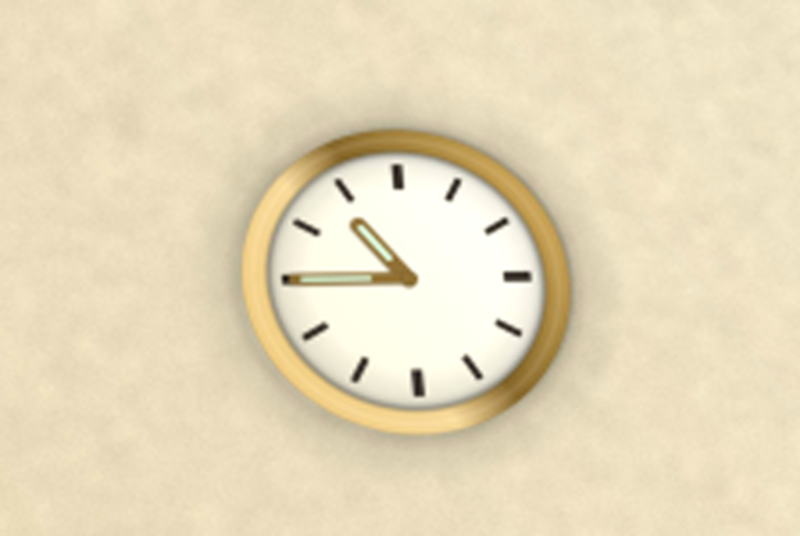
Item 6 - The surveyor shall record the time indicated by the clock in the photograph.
10:45
